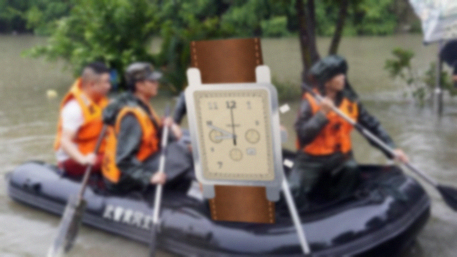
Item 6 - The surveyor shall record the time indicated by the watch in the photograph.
8:49
